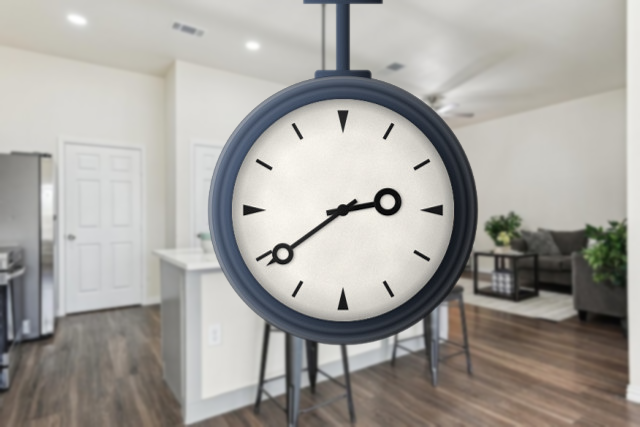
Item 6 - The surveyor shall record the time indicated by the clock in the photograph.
2:39
